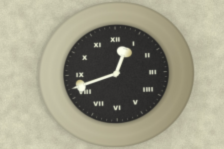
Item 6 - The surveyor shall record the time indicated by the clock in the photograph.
12:42
